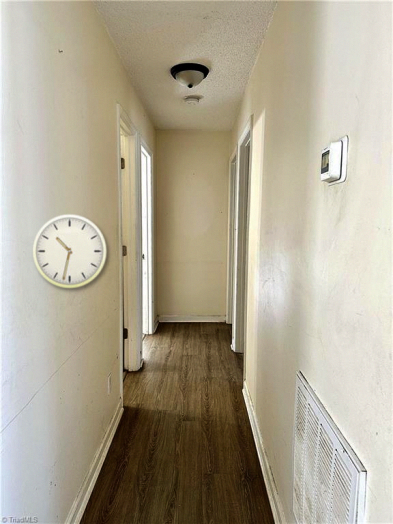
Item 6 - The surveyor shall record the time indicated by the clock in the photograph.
10:32
